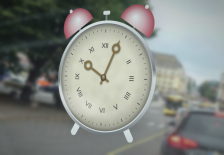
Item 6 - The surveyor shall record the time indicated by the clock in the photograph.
10:04
